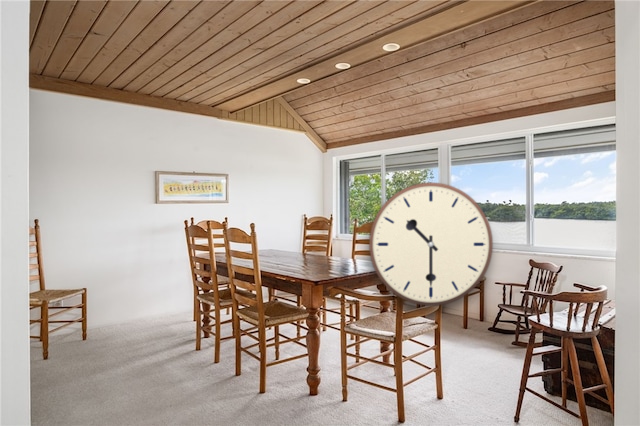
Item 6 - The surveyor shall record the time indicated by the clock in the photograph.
10:30
